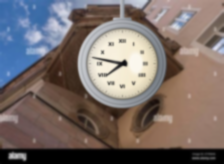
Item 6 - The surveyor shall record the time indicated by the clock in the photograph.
7:47
